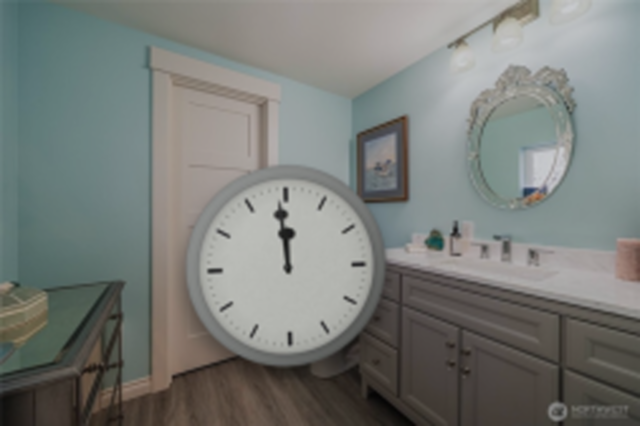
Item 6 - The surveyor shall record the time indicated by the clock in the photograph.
11:59
